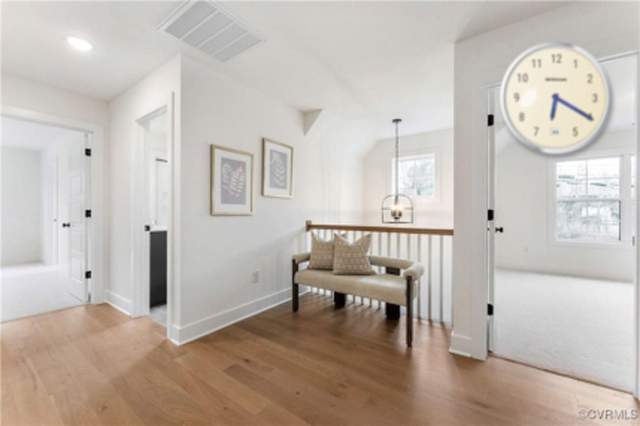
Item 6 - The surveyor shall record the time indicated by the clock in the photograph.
6:20
